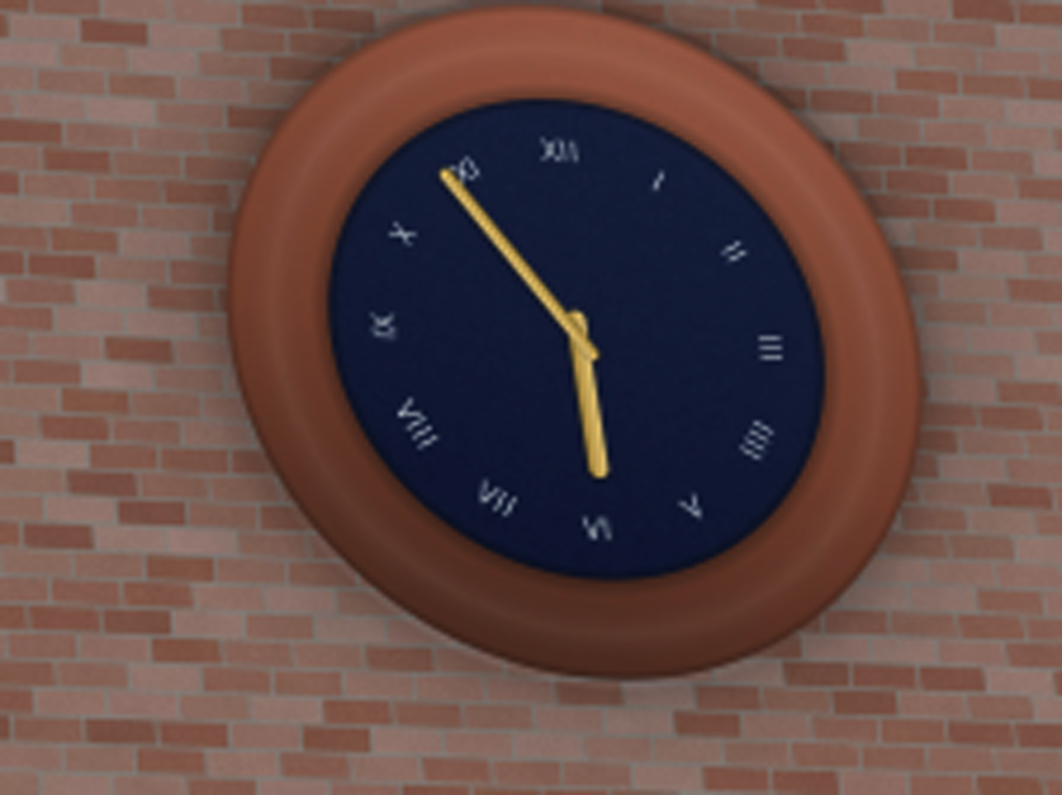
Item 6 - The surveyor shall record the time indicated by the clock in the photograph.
5:54
